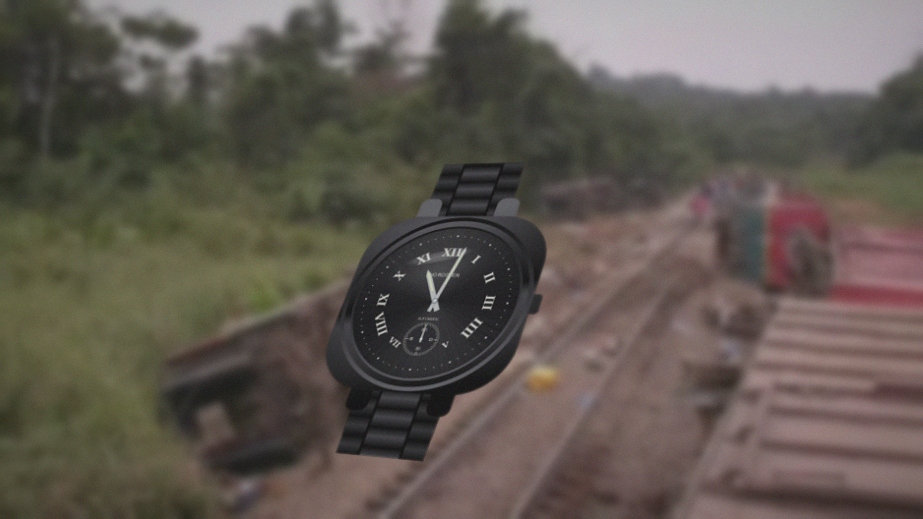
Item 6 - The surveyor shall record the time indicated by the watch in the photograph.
11:02
